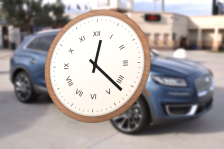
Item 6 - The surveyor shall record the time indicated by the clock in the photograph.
12:22
